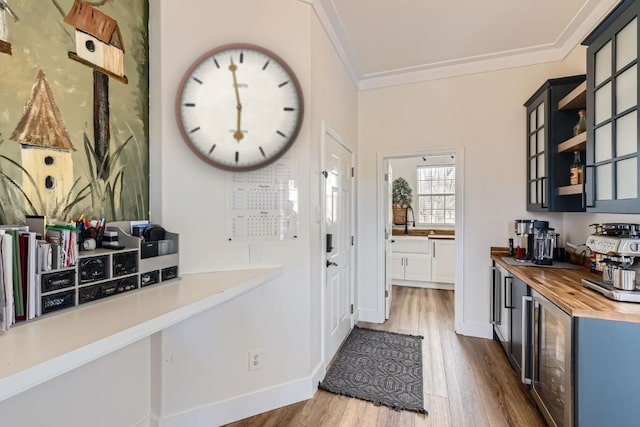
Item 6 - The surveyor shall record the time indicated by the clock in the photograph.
5:58
